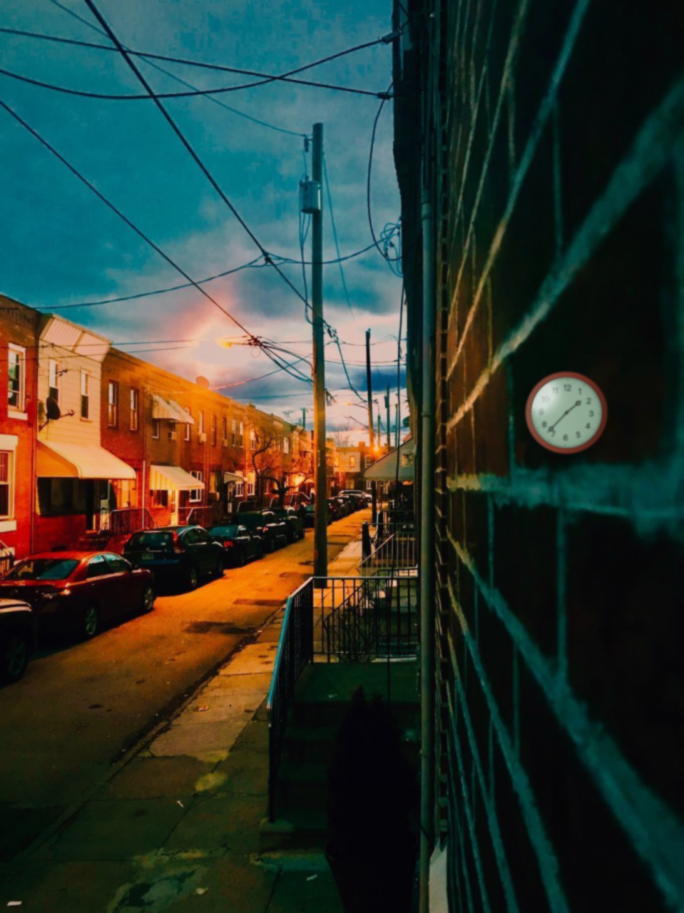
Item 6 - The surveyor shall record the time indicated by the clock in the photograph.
1:37
